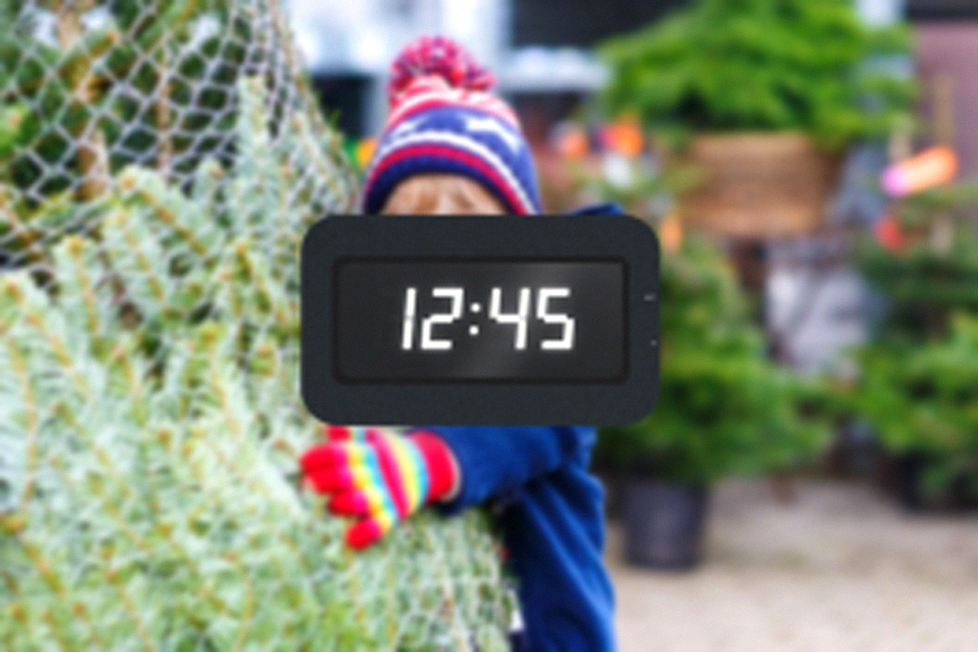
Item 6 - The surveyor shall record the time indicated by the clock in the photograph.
12:45
